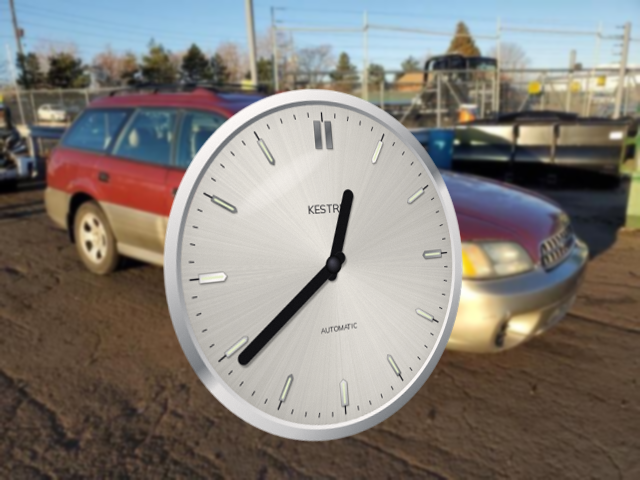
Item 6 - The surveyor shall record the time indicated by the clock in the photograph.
12:39
